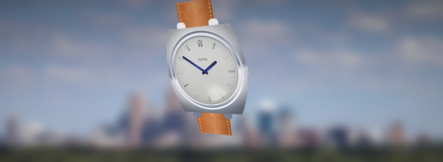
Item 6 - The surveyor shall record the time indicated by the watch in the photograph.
1:51
